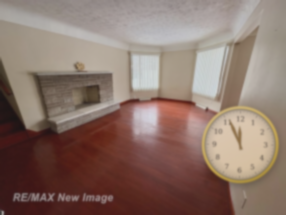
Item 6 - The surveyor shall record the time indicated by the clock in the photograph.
11:56
